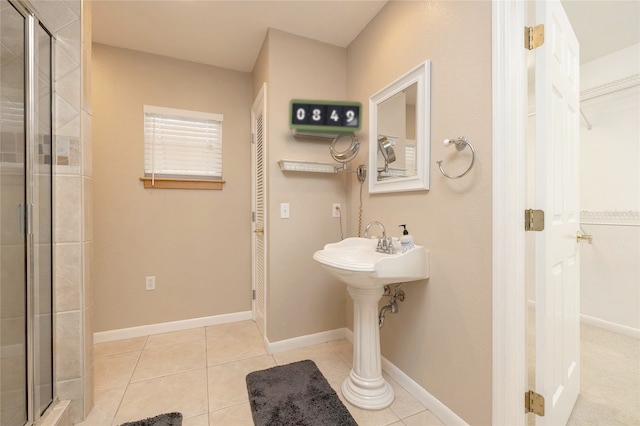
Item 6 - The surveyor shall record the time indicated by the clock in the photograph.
8:49
